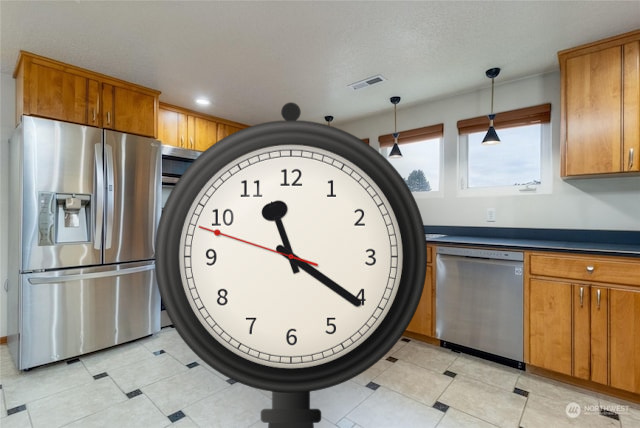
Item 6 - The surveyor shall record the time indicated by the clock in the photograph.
11:20:48
